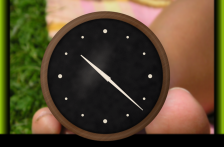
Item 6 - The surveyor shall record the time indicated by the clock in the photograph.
10:22
